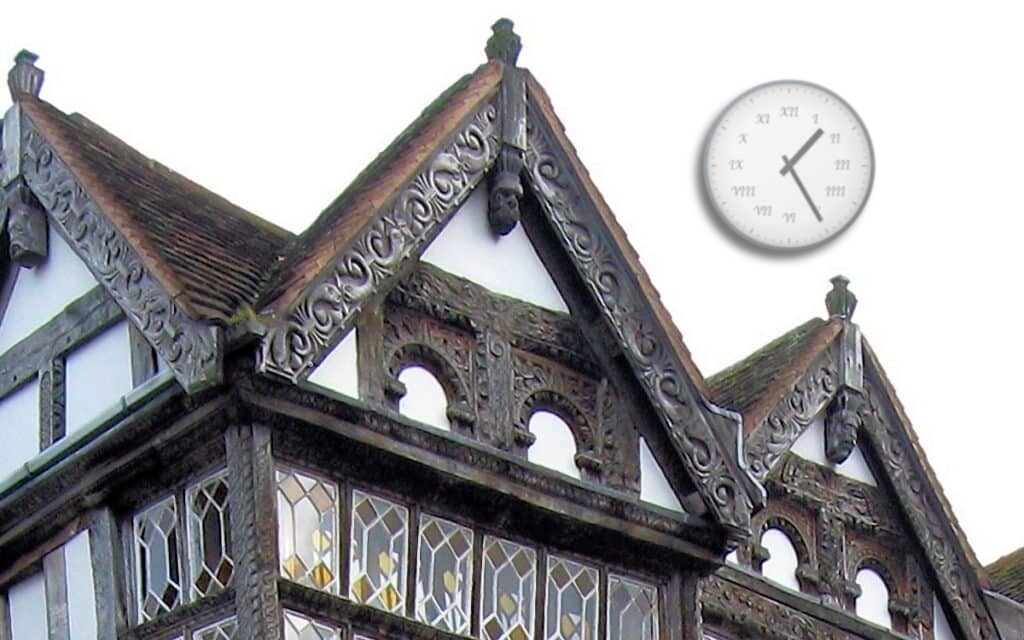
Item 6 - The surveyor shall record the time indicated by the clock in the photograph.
1:25
